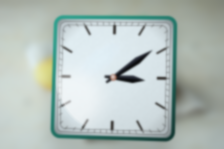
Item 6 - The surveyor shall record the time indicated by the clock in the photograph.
3:09
